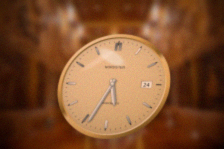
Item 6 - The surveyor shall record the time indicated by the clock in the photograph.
5:34
